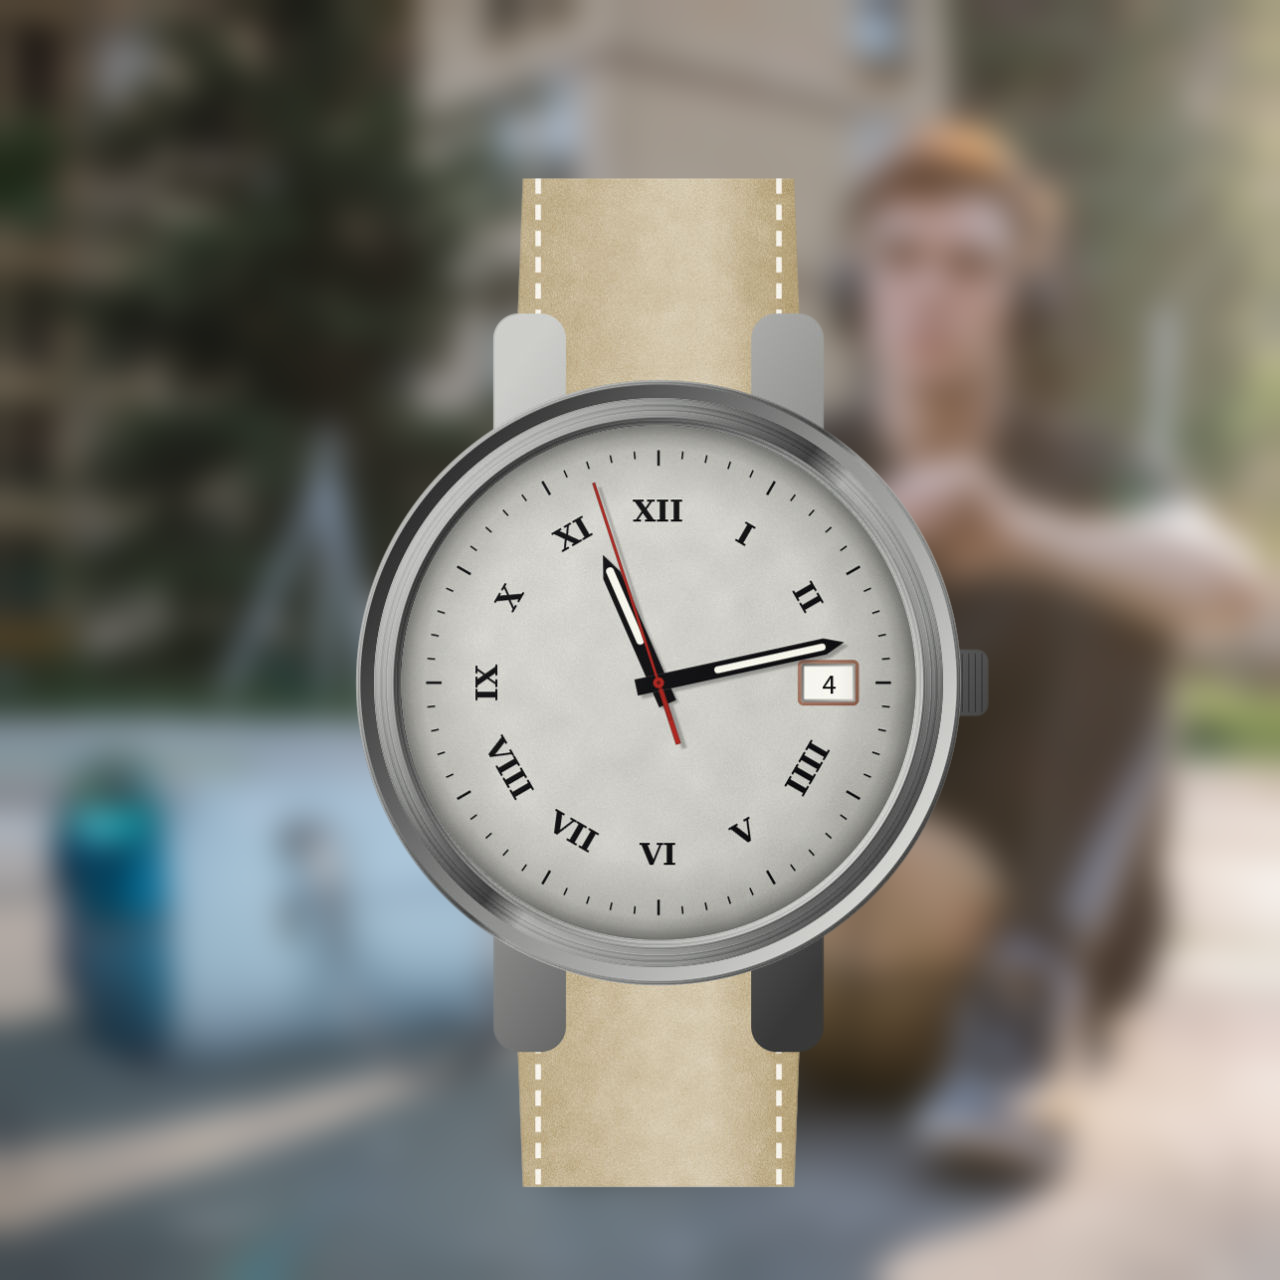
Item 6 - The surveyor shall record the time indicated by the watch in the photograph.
11:12:57
